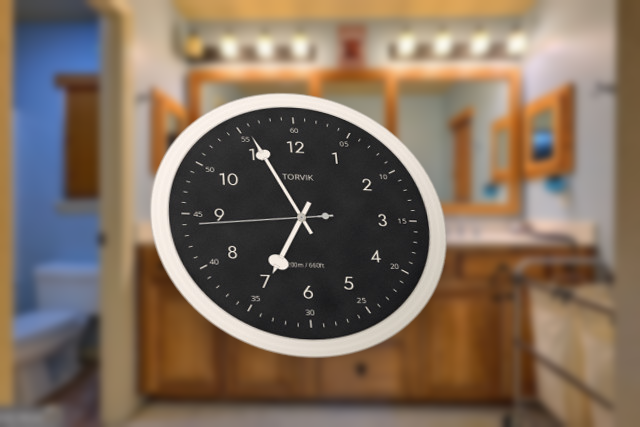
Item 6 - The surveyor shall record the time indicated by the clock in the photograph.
6:55:44
